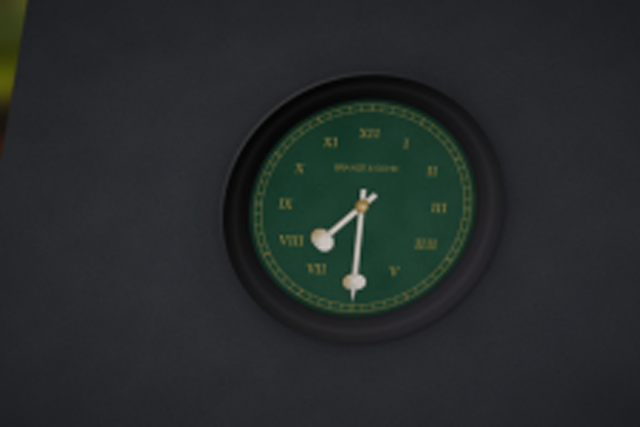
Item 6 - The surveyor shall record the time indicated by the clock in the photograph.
7:30
